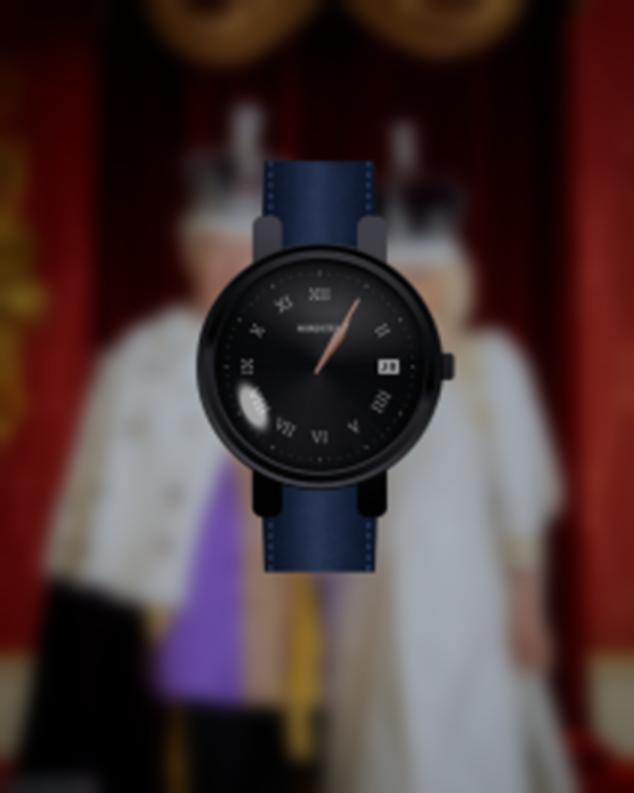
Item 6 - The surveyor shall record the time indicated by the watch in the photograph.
1:05
